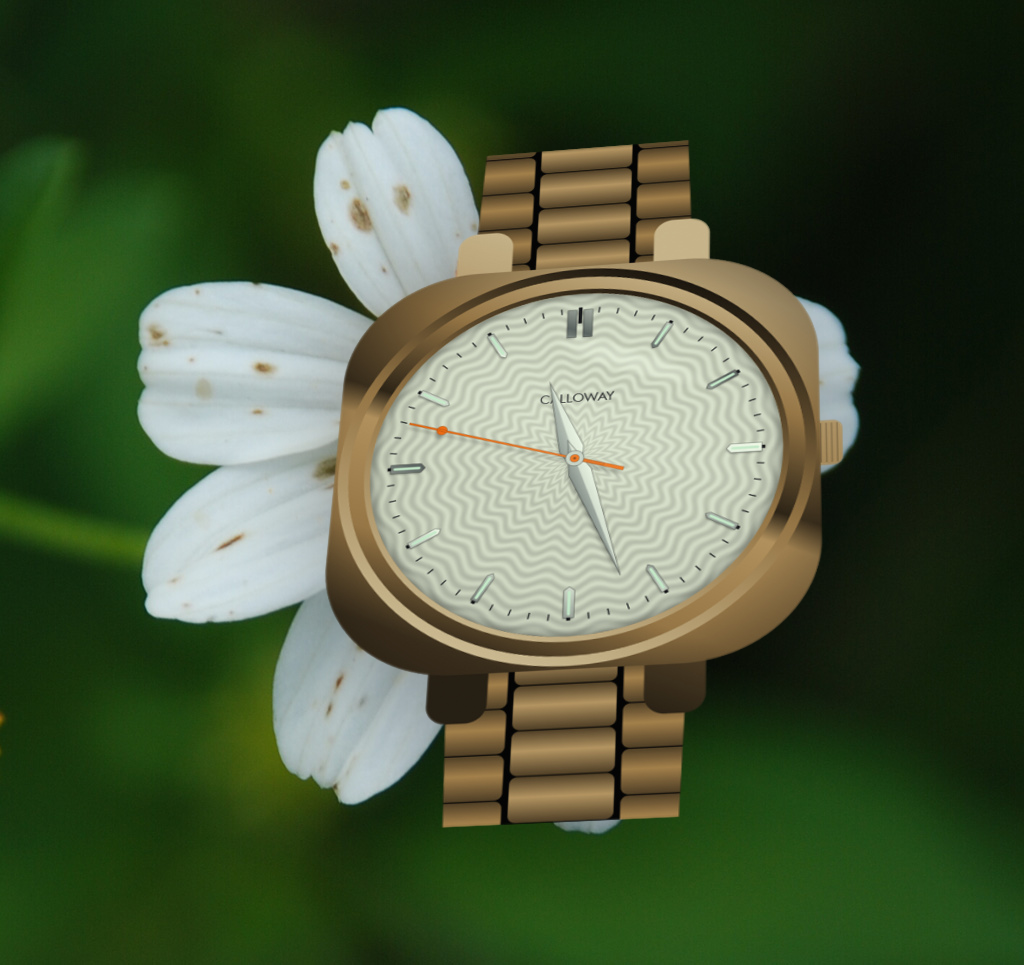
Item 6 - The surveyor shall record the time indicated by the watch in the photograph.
11:26:48
